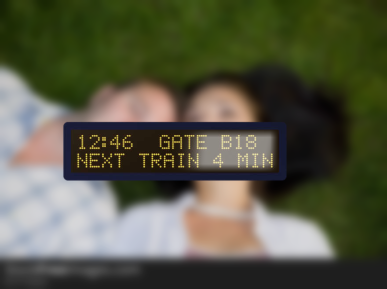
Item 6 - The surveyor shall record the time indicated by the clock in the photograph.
12:46
